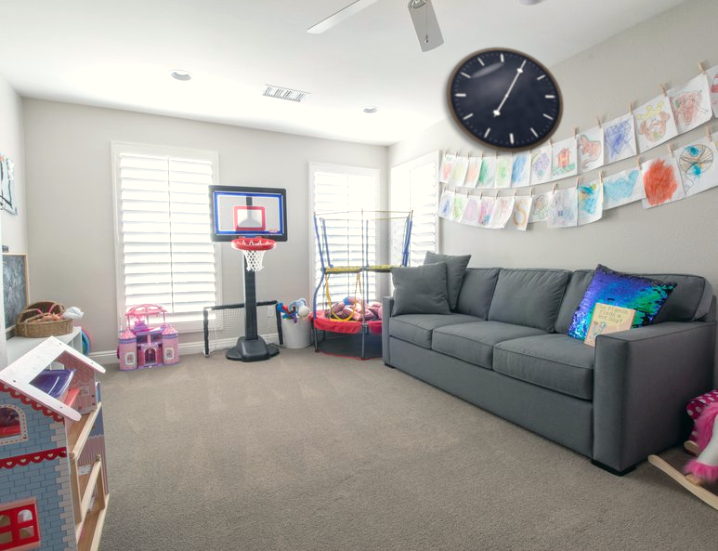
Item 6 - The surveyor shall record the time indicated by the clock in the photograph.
7:05
